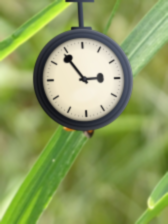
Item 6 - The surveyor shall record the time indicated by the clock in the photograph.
2:54
